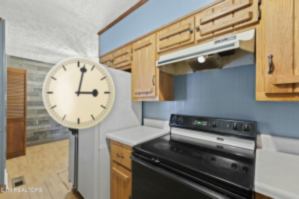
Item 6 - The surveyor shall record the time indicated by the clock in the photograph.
3:02
